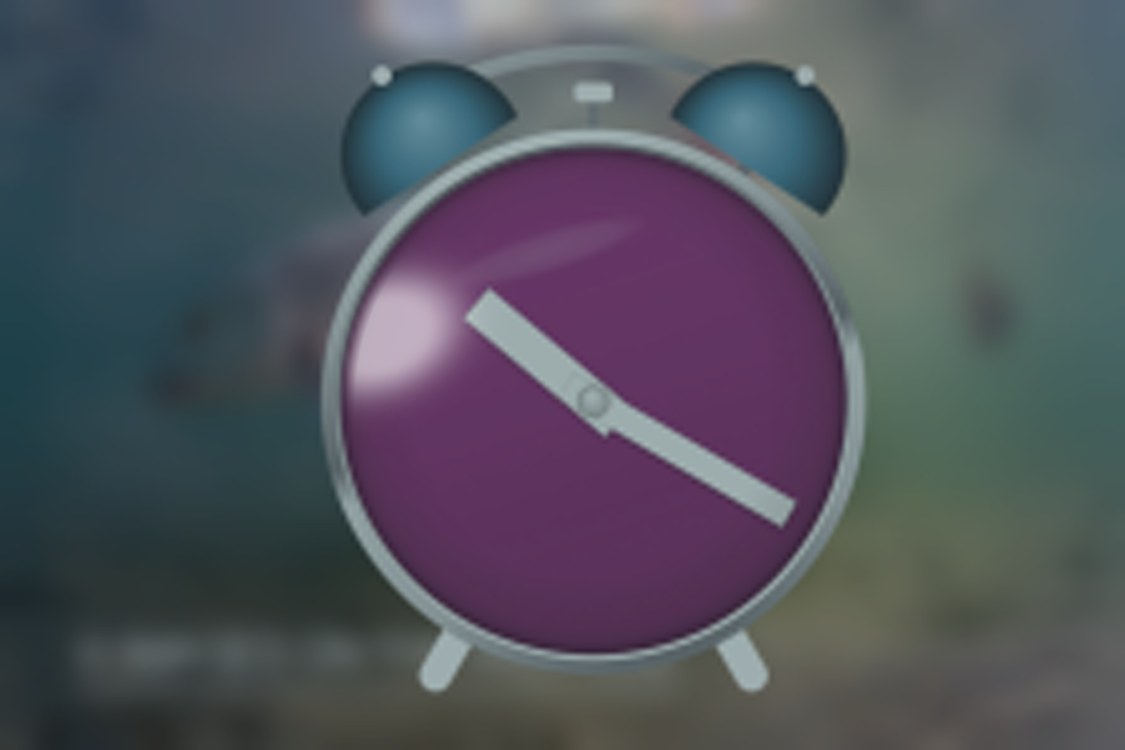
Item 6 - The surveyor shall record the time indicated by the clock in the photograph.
10:20
